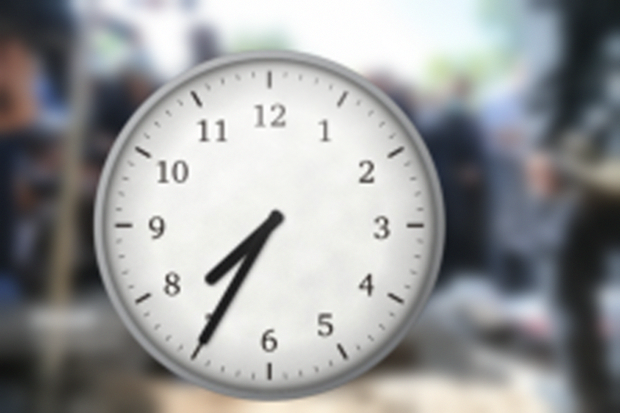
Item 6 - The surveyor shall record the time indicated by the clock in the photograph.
7:35
